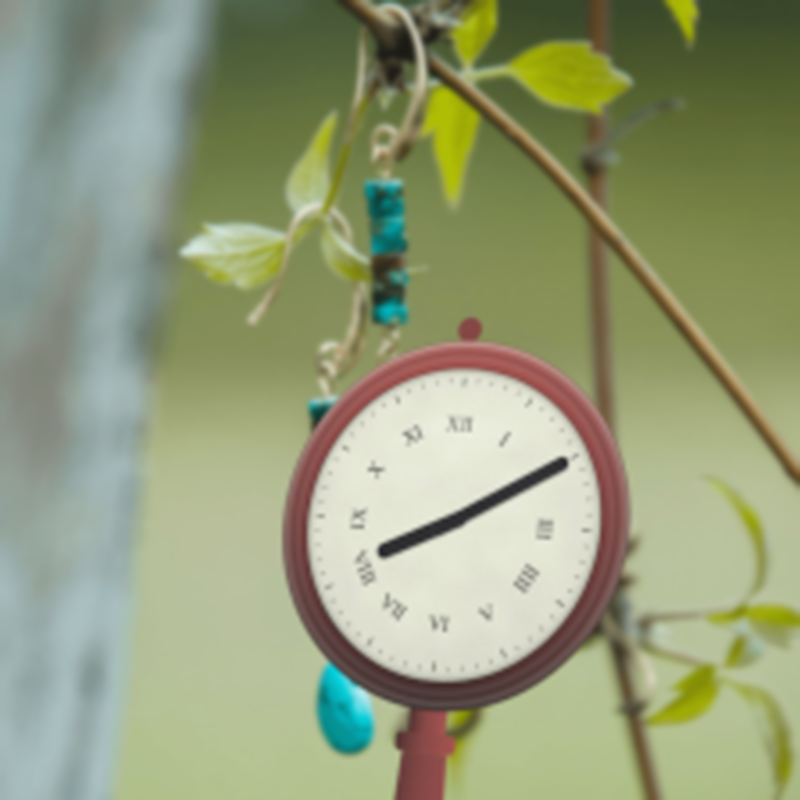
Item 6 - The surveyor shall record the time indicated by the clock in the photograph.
8:10
